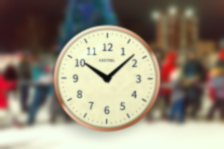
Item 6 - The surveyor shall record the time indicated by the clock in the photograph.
10:08
